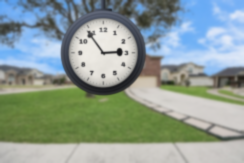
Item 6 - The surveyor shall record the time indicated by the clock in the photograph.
2:54
